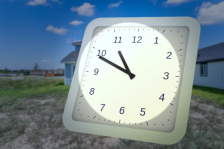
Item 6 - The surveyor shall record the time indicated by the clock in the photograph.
10:49
